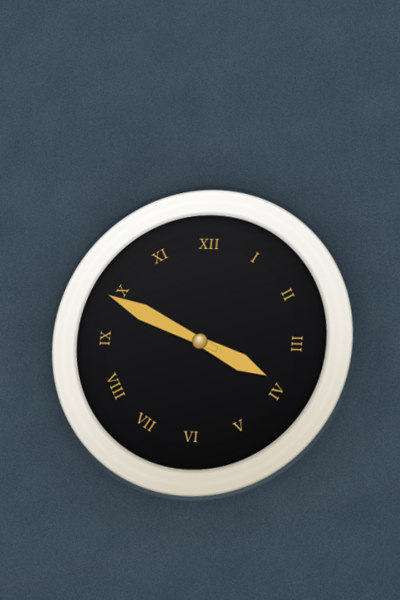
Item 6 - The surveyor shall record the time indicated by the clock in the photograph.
3:49
